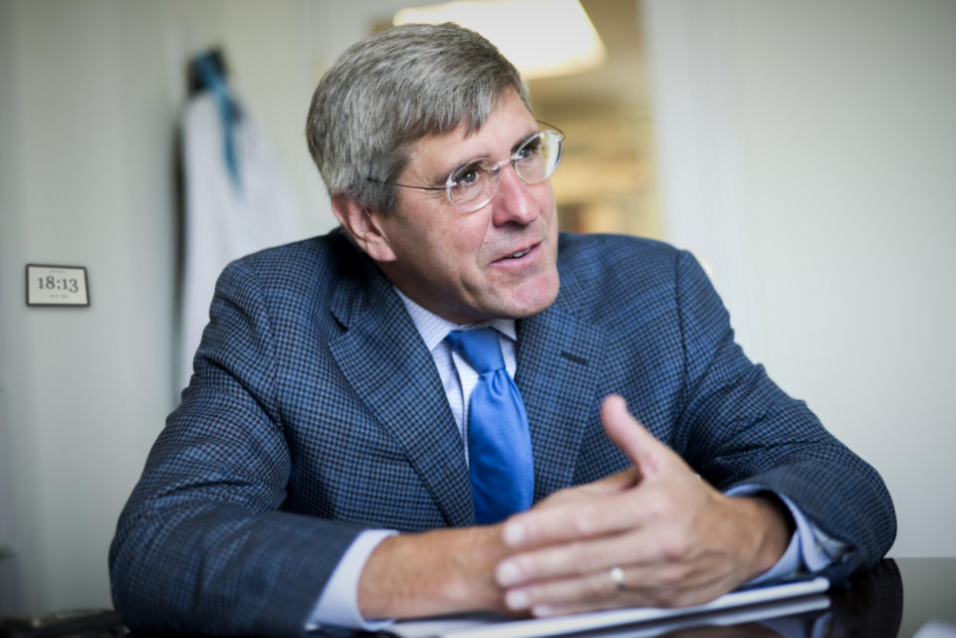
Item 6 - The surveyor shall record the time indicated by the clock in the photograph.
18:13
